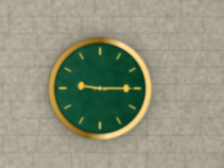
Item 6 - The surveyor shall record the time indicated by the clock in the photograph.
9:15
